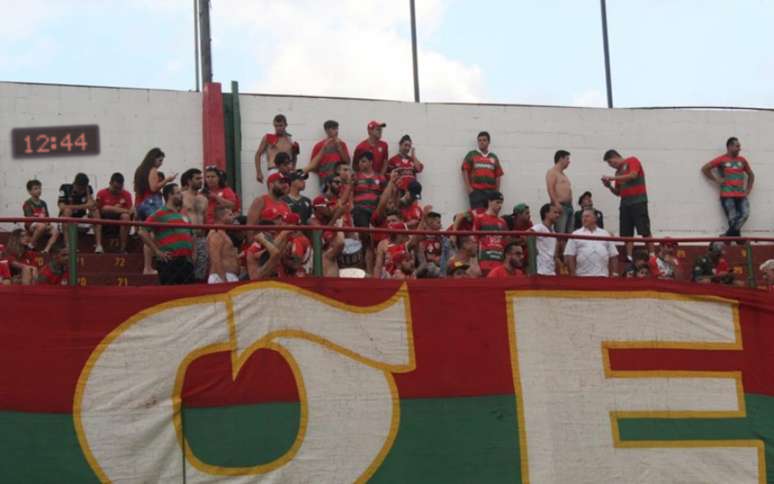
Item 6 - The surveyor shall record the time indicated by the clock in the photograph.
12:44
